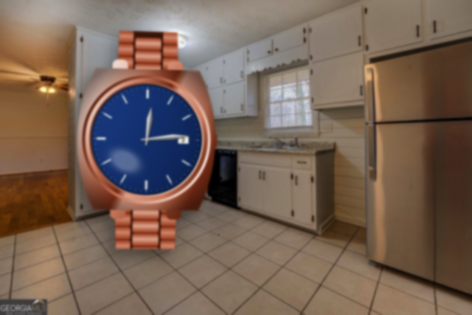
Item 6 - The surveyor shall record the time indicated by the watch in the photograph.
12:14
